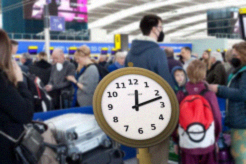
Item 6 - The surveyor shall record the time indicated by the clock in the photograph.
12:12
